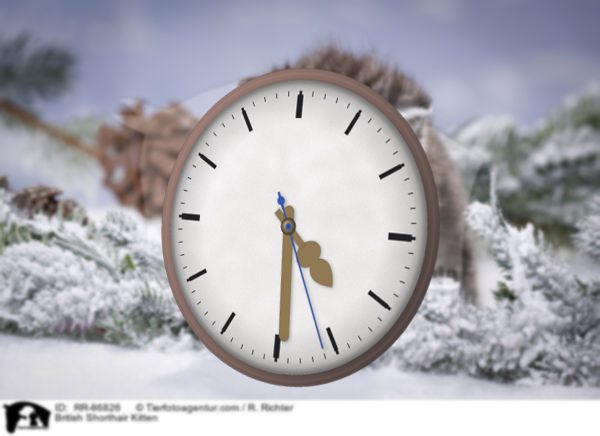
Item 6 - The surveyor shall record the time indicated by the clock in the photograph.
4:29:26
